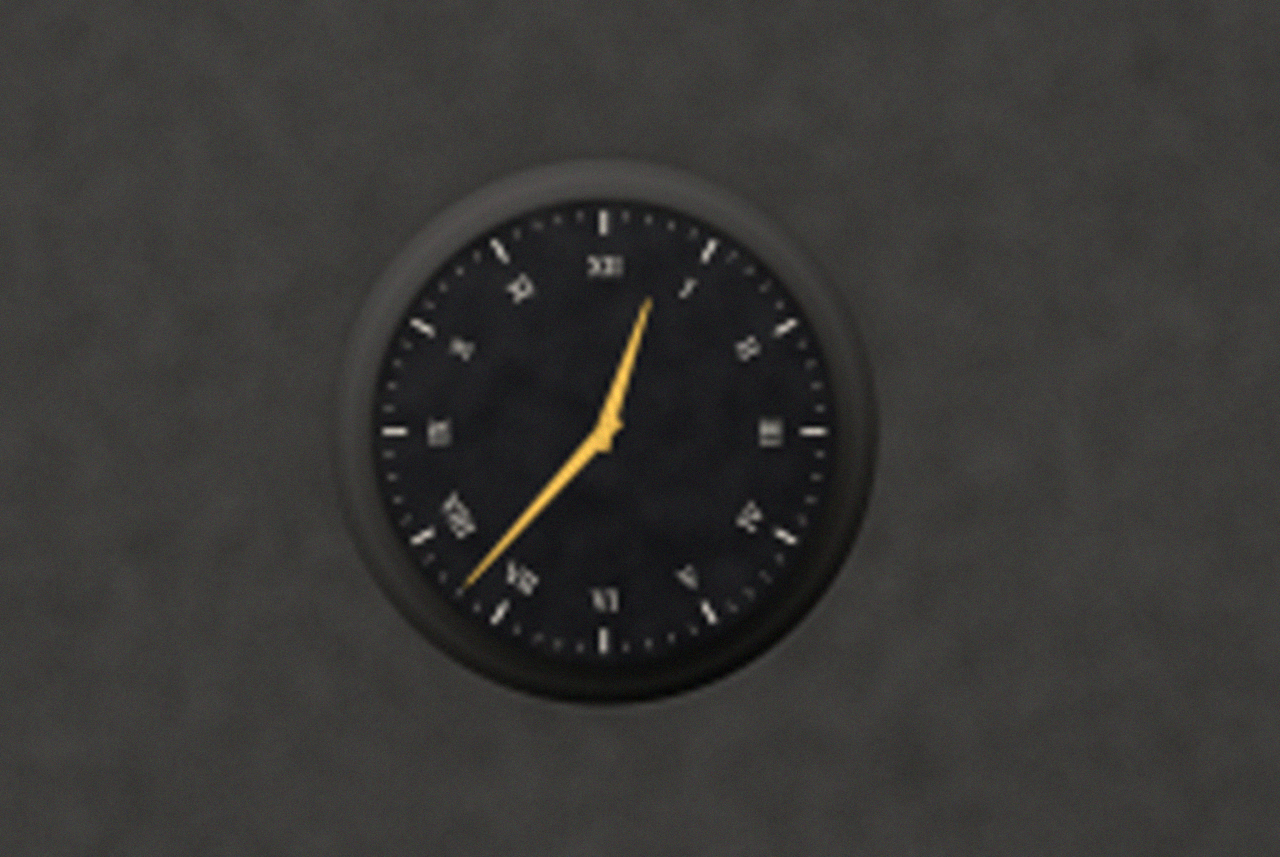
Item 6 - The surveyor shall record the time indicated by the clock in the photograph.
12:37
